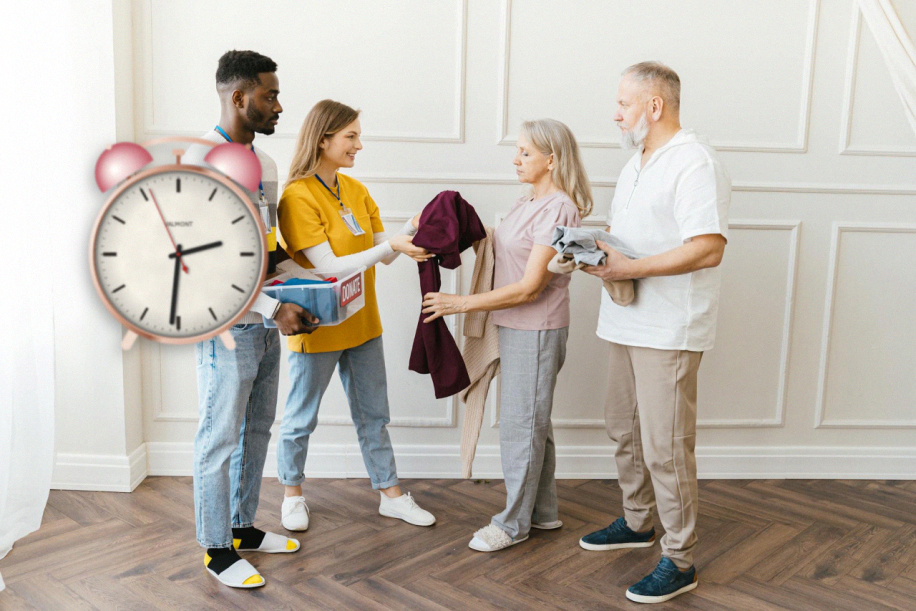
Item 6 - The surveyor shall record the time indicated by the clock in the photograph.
2:30:56
